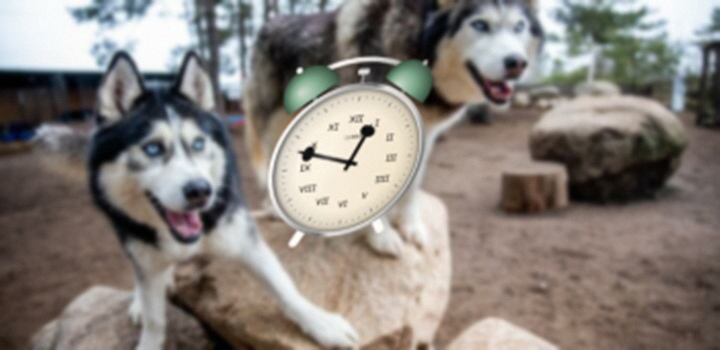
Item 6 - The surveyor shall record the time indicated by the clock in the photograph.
12:48
